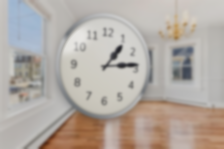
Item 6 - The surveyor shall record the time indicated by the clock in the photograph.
1:14
